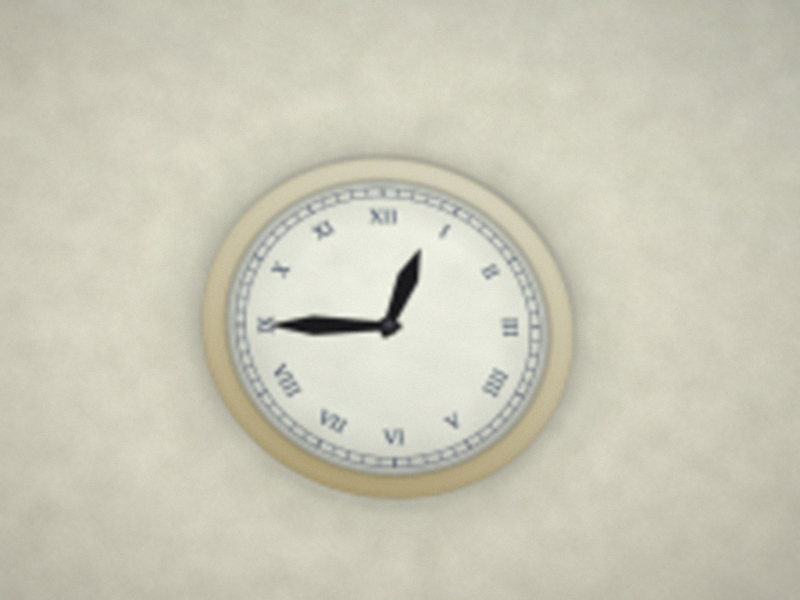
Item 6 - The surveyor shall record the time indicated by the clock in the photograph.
12:45
